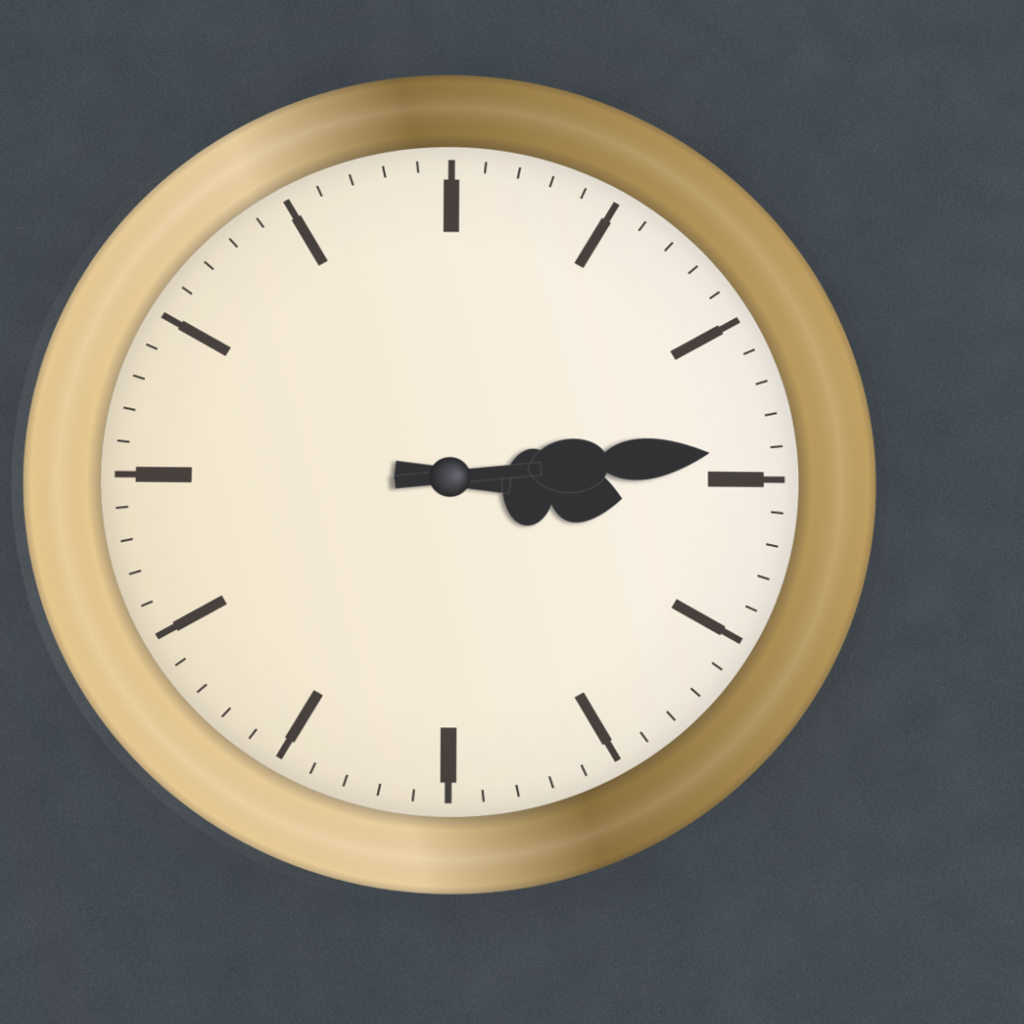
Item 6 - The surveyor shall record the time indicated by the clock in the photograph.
3:14
